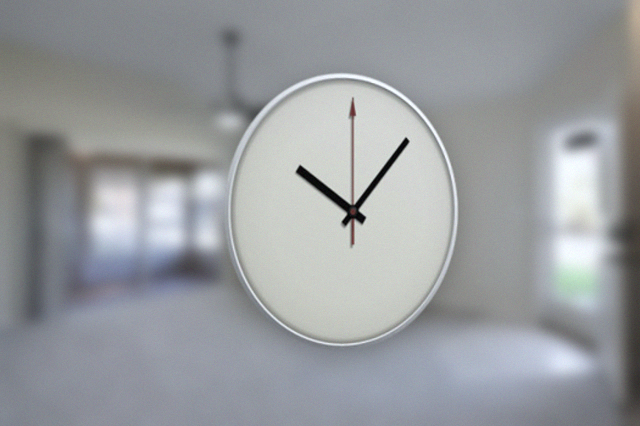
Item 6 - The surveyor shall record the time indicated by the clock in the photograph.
10:07:00
